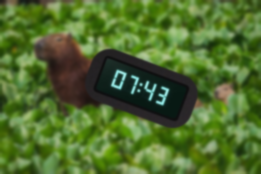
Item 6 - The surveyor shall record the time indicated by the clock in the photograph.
7:43
